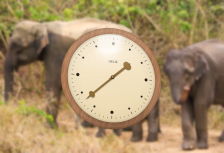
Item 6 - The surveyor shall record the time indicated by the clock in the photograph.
1:38
